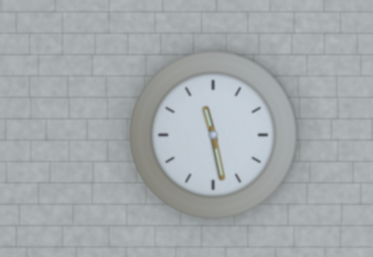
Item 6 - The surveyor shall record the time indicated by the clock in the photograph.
11:28
